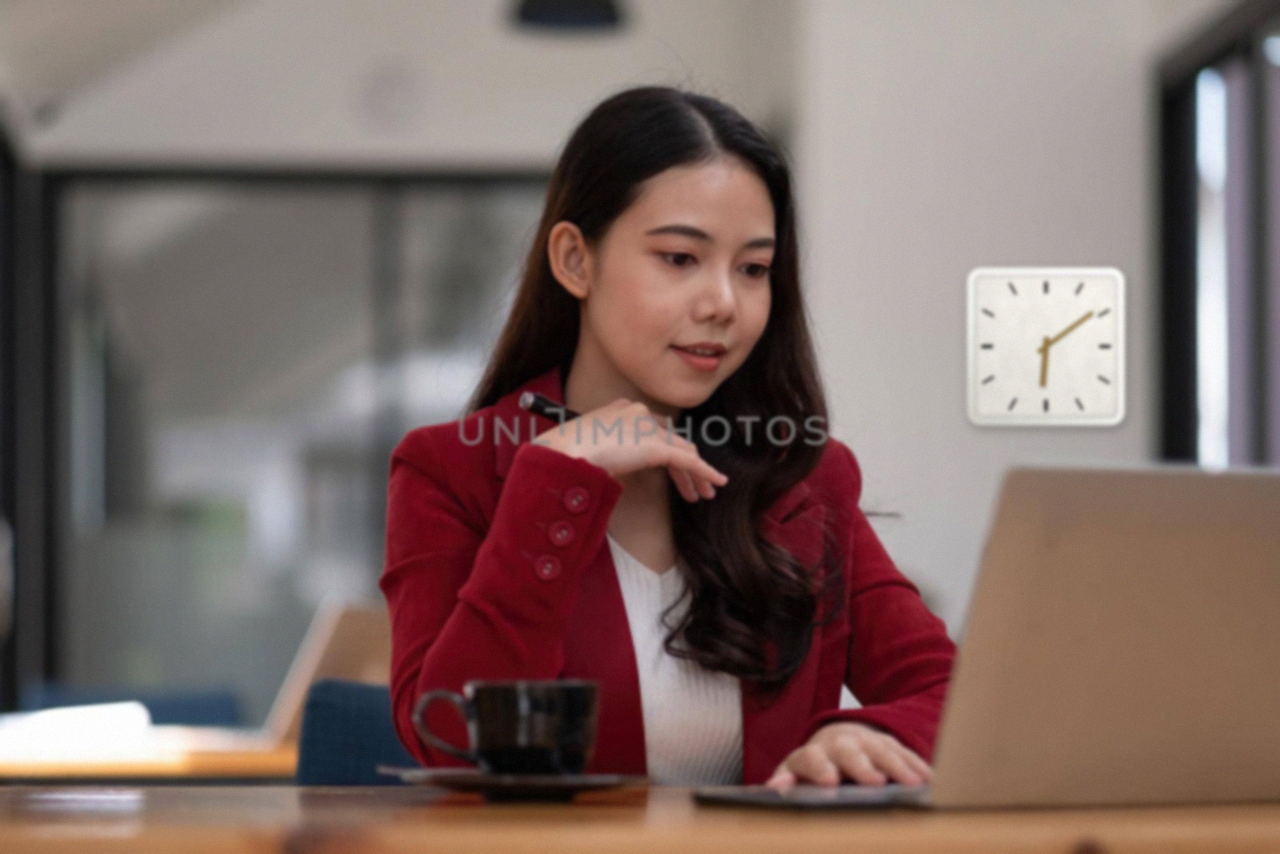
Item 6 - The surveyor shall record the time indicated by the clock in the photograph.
6:09
